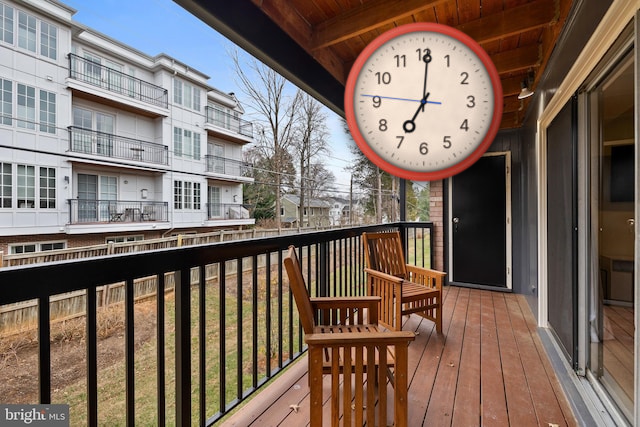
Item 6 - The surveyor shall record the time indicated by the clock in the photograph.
7:00:46
